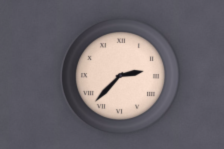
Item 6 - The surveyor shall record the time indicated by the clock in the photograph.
2:37
